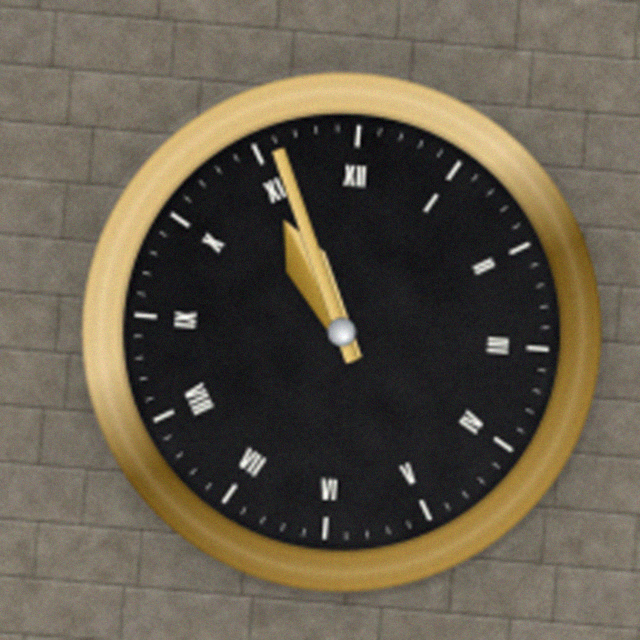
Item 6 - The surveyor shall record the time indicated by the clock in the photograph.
10:56
